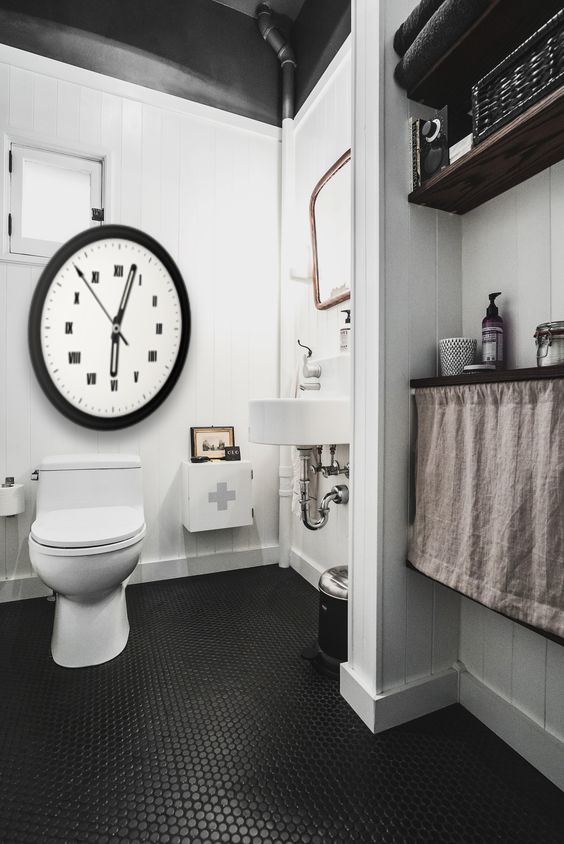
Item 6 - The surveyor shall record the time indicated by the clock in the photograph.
6:02:53
